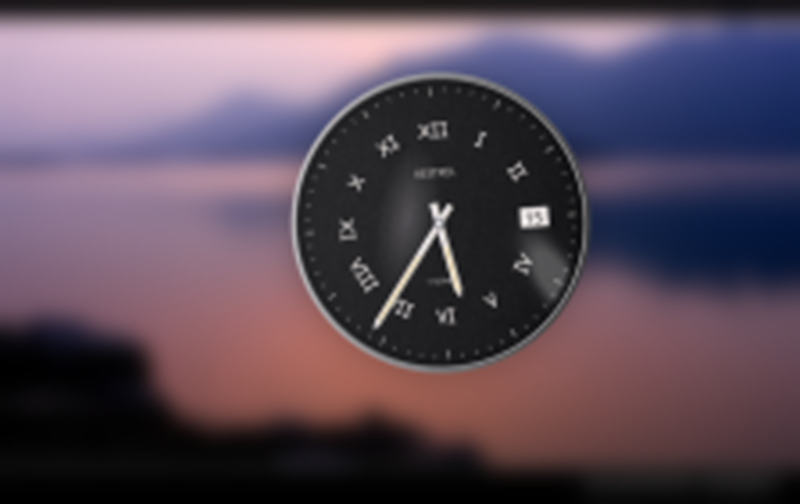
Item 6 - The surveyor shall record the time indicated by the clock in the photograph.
5:36
